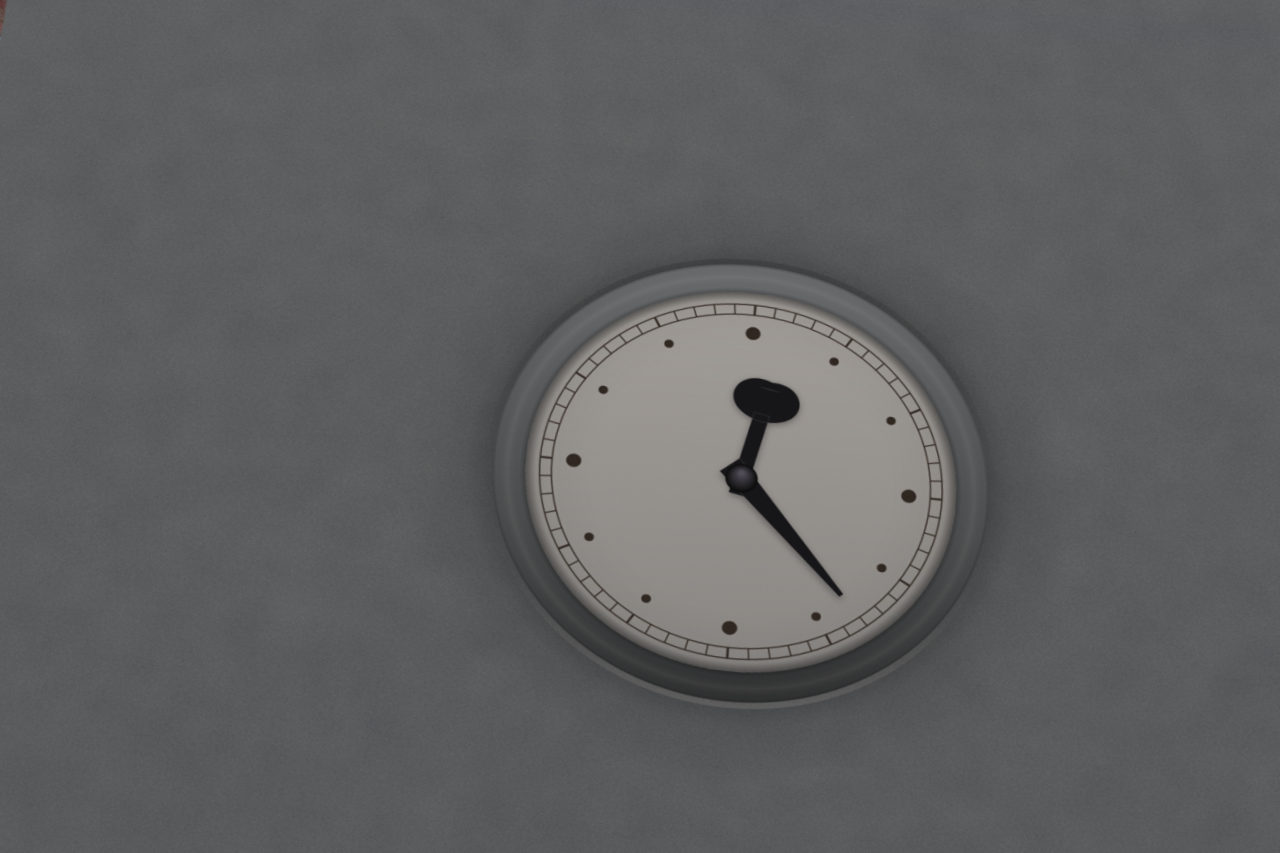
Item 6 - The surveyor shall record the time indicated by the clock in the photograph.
12:23
